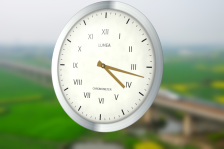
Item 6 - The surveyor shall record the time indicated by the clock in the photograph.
4:17
